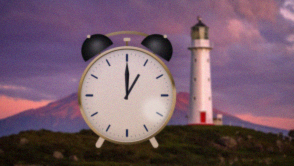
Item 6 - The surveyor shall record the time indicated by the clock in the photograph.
1:00
